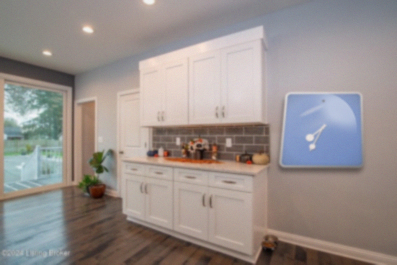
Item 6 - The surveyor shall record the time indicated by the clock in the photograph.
7:34
